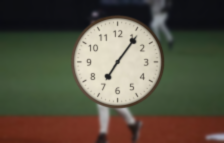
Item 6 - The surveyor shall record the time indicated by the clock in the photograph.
7:06
